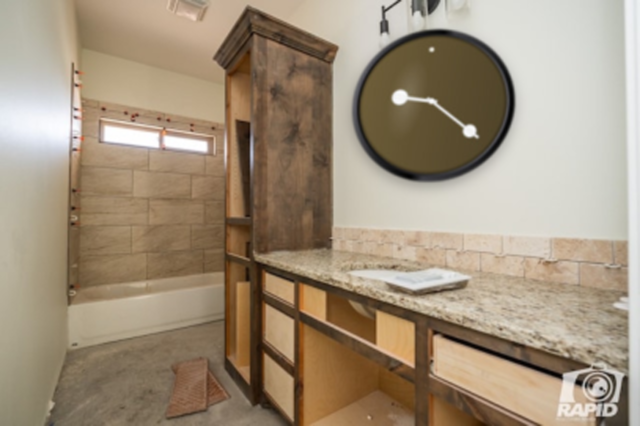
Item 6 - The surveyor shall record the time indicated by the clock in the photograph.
9:22
